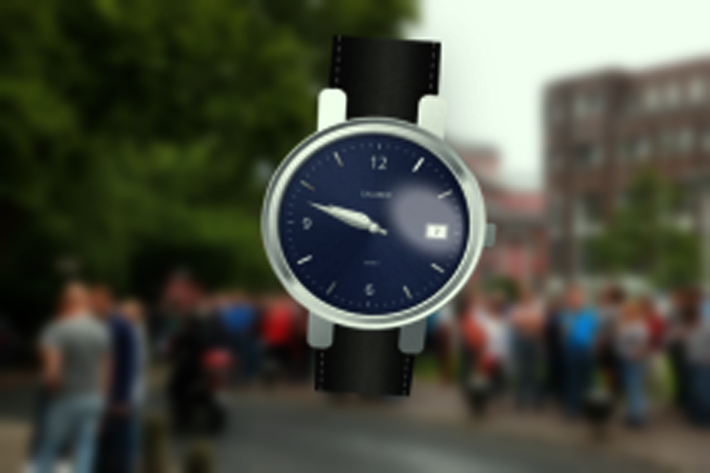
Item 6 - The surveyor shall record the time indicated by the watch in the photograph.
9:48
